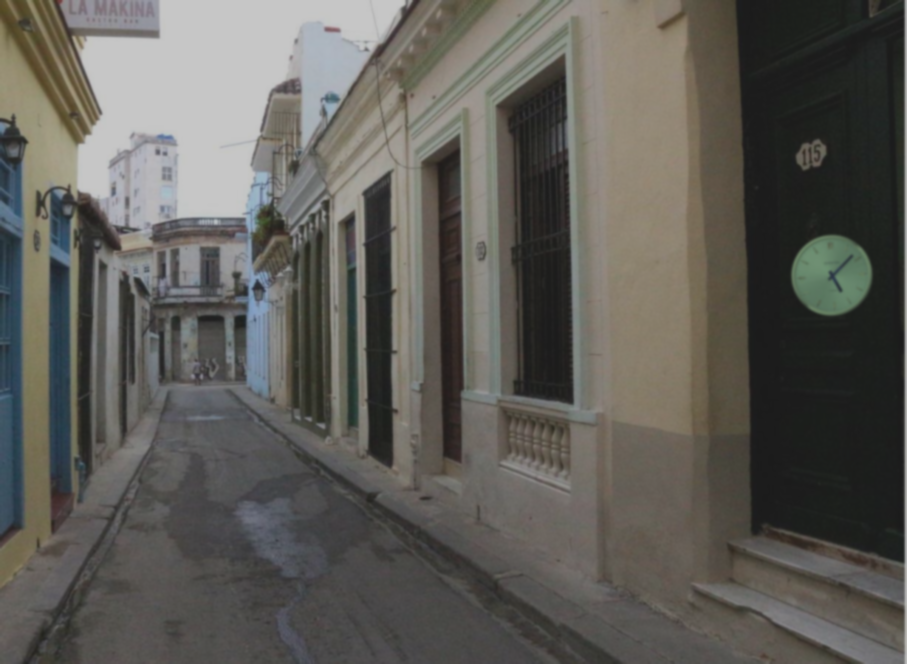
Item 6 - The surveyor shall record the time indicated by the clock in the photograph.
5:08
